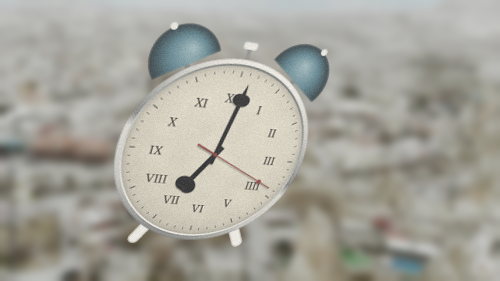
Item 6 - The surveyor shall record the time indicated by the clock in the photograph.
7:01:19
